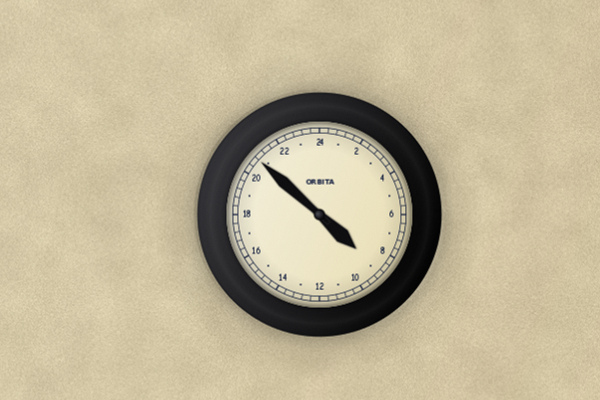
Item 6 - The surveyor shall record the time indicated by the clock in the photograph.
8:52
